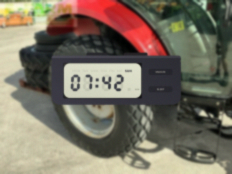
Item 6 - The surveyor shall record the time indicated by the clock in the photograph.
7:42
